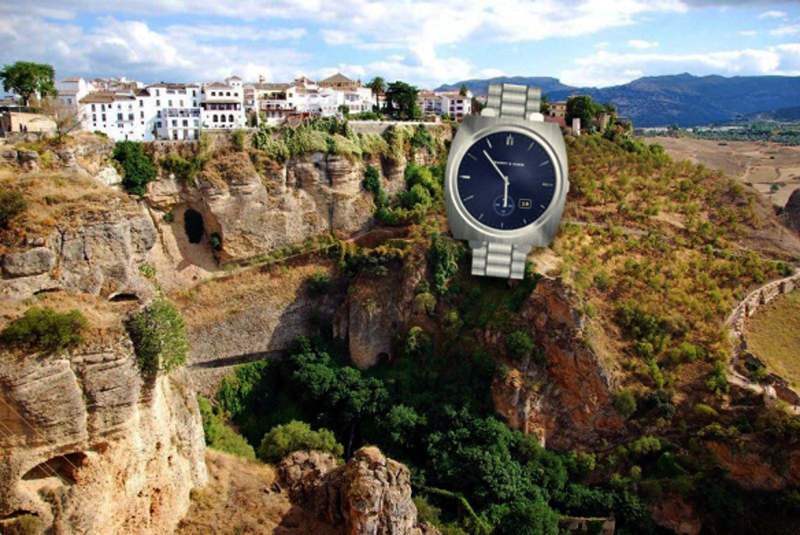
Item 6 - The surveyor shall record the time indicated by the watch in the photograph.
5:53
